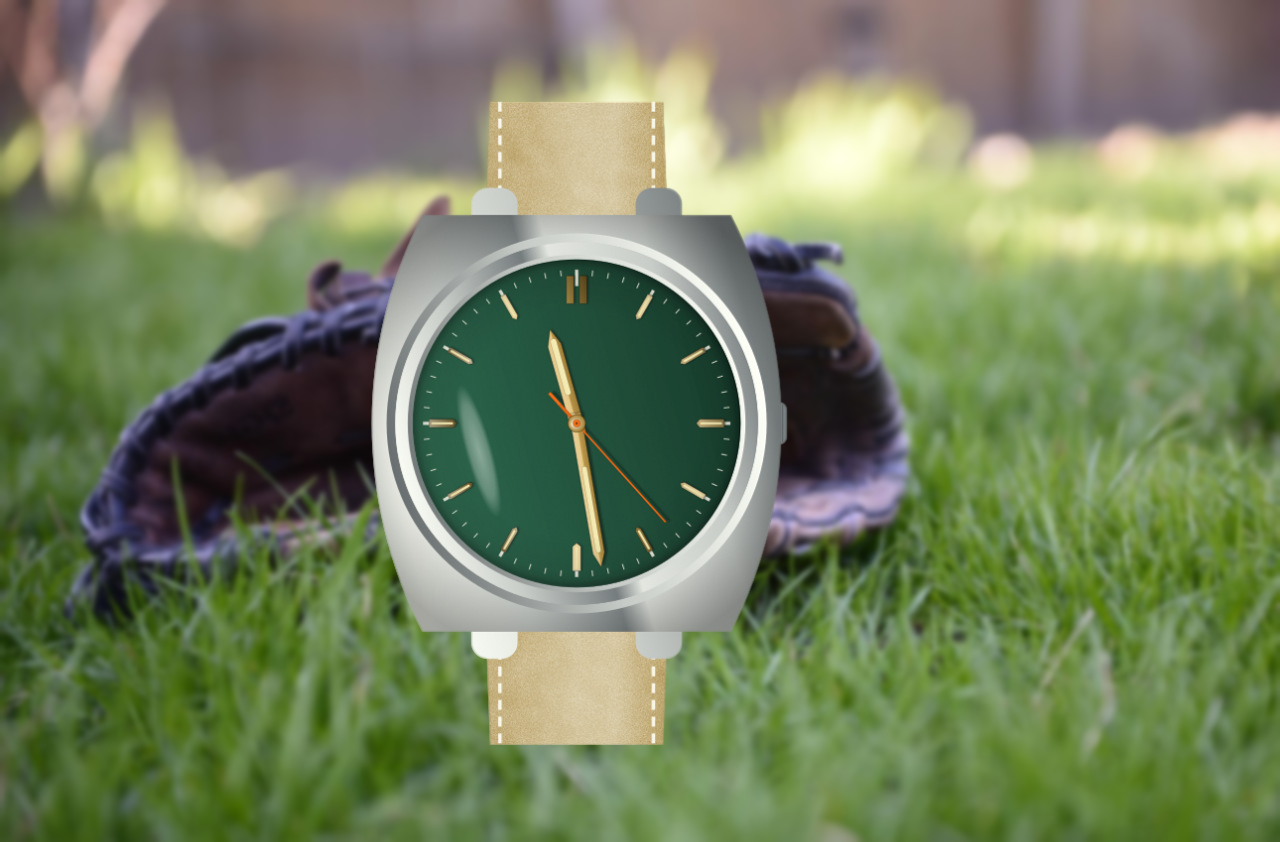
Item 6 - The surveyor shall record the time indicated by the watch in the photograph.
11:28:23
